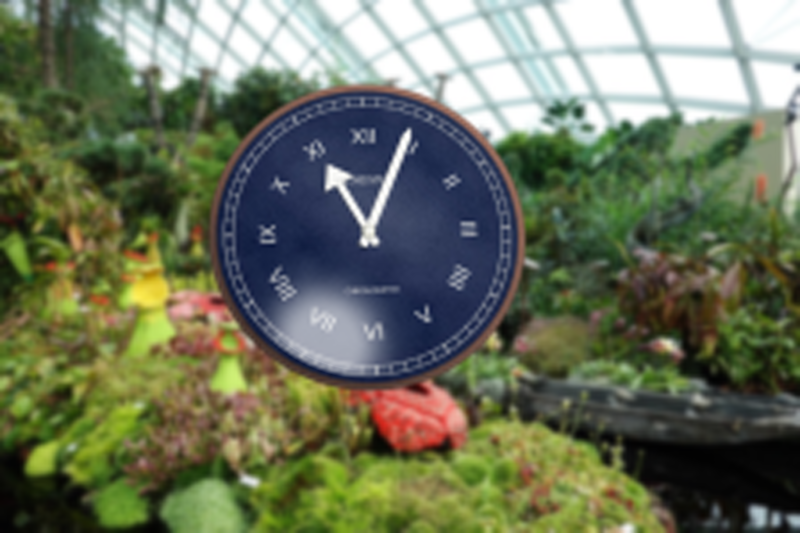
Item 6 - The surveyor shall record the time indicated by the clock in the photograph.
11:04
